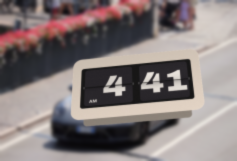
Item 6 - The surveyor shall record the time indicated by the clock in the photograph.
4:41
